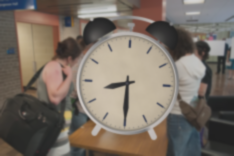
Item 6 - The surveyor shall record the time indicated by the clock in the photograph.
8:30
